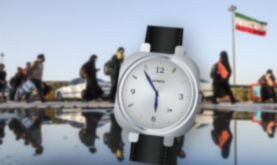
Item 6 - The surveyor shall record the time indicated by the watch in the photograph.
5:54
